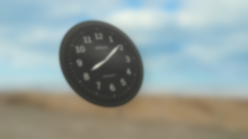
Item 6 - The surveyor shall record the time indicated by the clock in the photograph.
8:09
